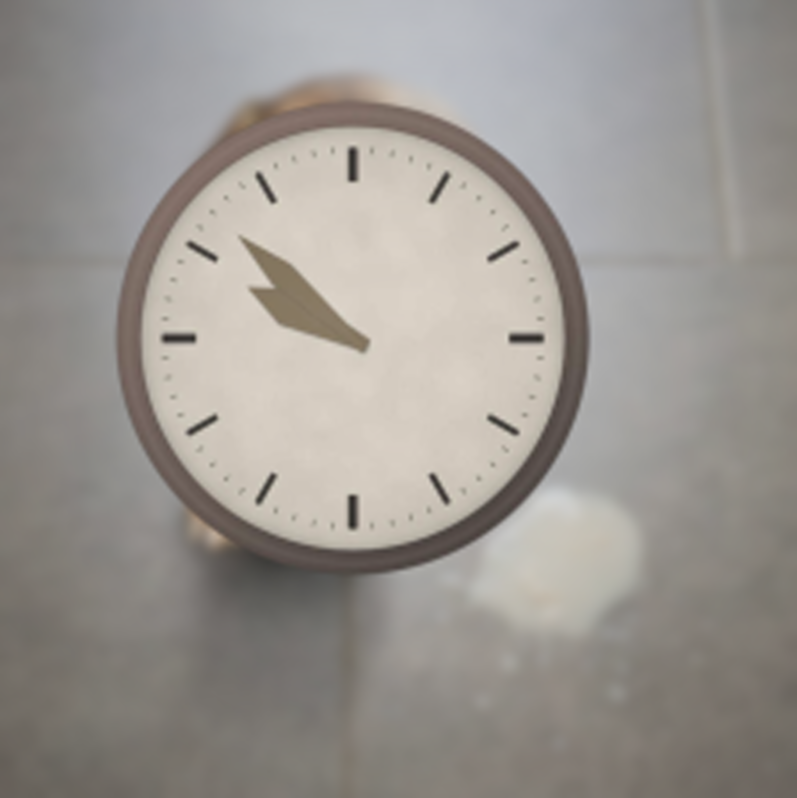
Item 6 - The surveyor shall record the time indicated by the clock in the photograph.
9:52
